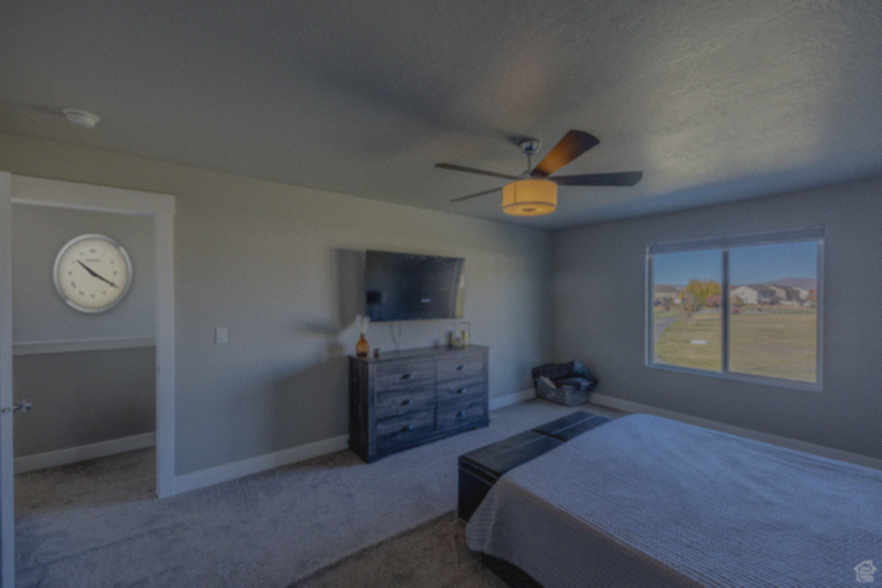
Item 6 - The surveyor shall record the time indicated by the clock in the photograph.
10:20
